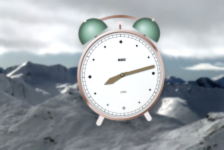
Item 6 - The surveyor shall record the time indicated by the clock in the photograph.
8:13
